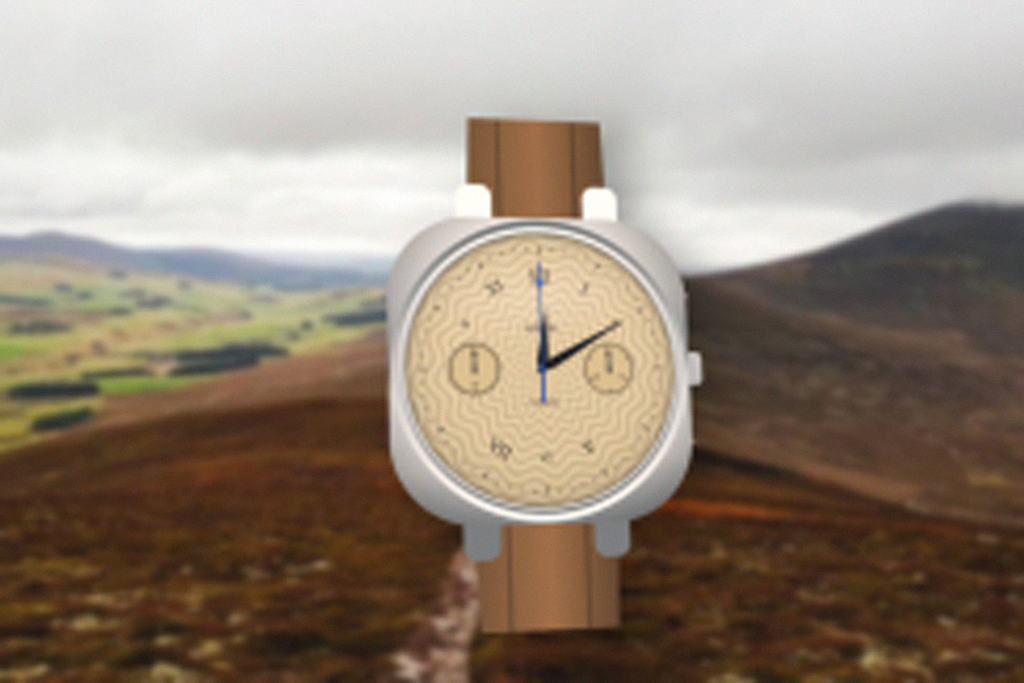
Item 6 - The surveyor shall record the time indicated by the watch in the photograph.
12:10
